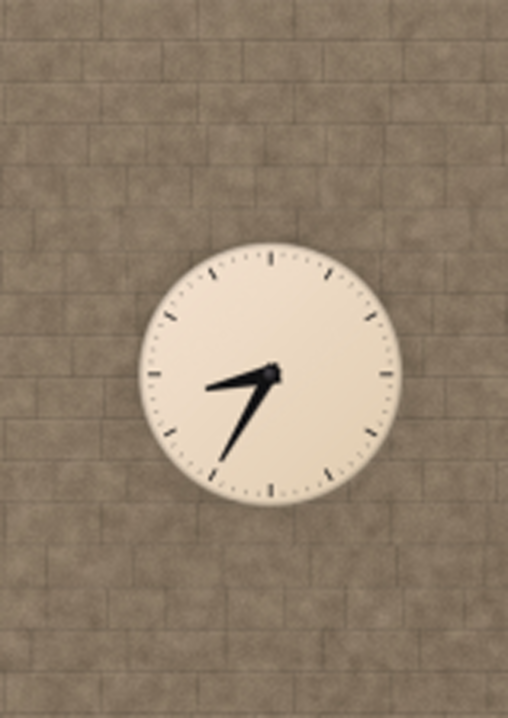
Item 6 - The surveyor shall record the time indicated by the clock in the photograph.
8:35
